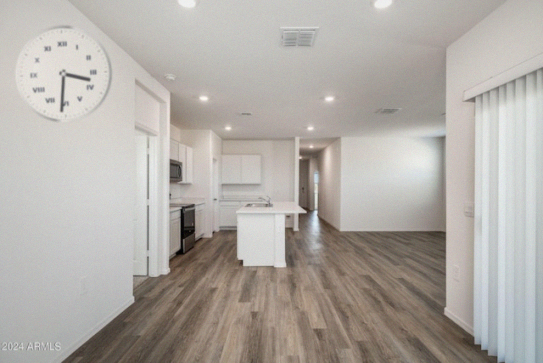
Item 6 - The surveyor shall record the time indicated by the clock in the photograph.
3:31
